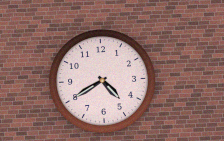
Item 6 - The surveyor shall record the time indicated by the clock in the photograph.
4:40
